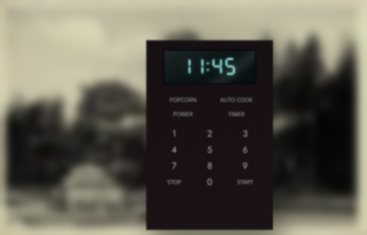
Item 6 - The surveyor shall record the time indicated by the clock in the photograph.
11:45
